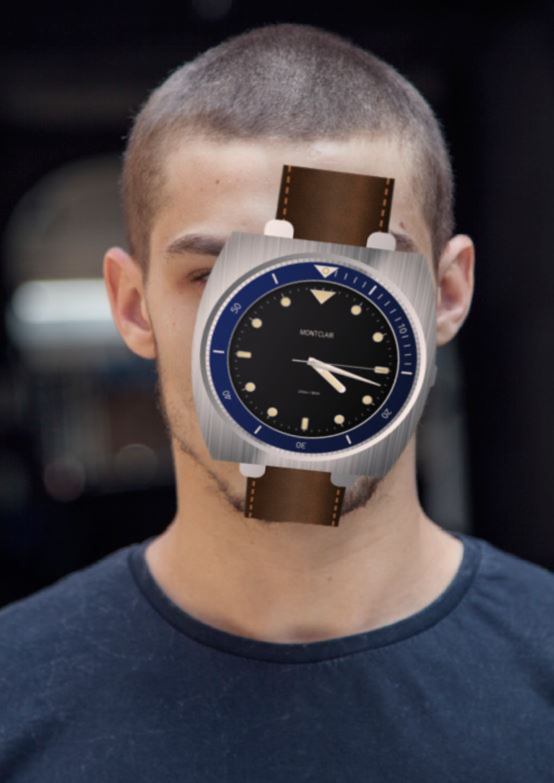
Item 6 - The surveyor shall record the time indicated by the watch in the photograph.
4:17:15
